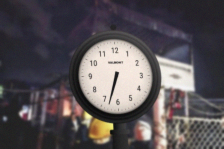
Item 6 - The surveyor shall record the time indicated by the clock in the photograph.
6:33
